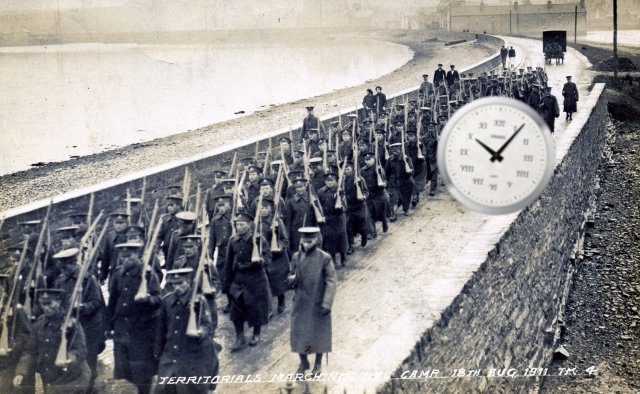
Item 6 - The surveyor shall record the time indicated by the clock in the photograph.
10:06
